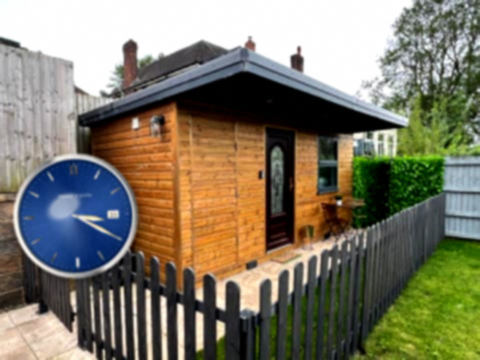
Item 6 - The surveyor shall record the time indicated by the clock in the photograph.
3:20
